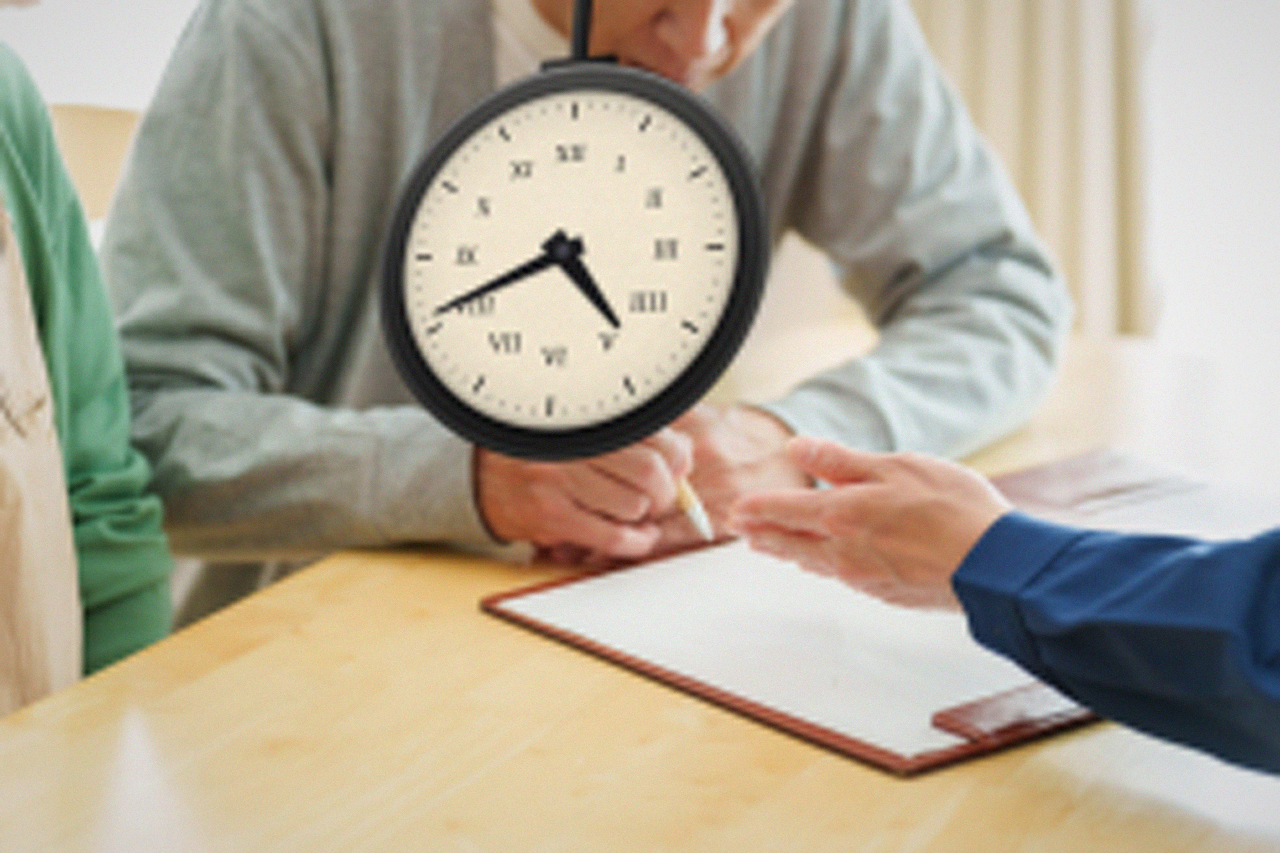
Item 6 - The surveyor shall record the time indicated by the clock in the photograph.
4:41
